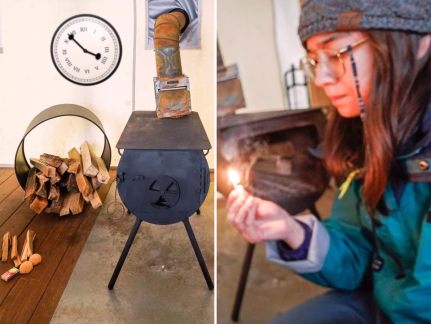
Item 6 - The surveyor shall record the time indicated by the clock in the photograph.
3:53
